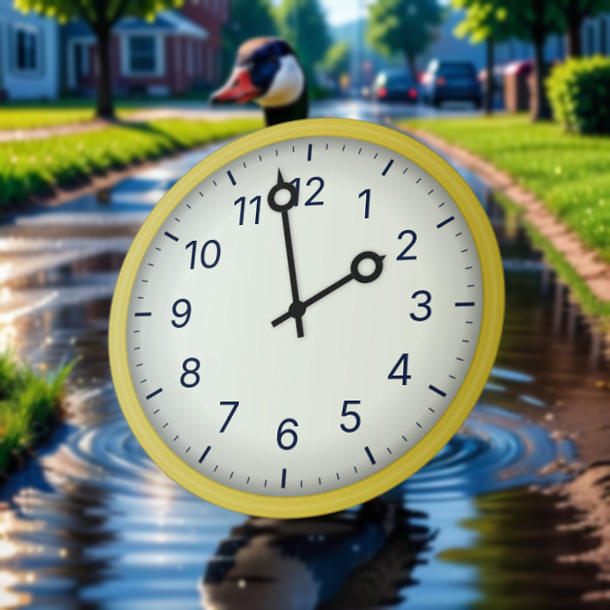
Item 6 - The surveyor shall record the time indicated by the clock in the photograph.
1:58
